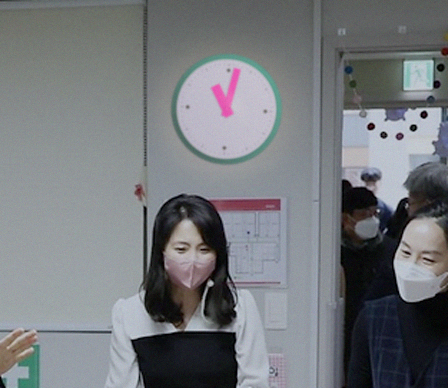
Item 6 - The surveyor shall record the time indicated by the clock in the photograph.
11:02
